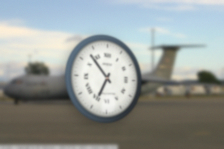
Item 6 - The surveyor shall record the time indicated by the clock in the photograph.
6:53
